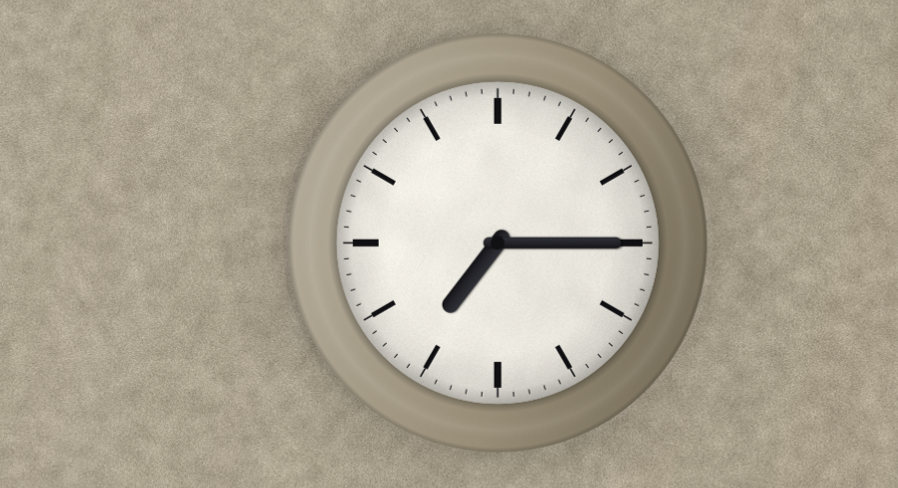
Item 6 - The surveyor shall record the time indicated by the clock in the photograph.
7:15
